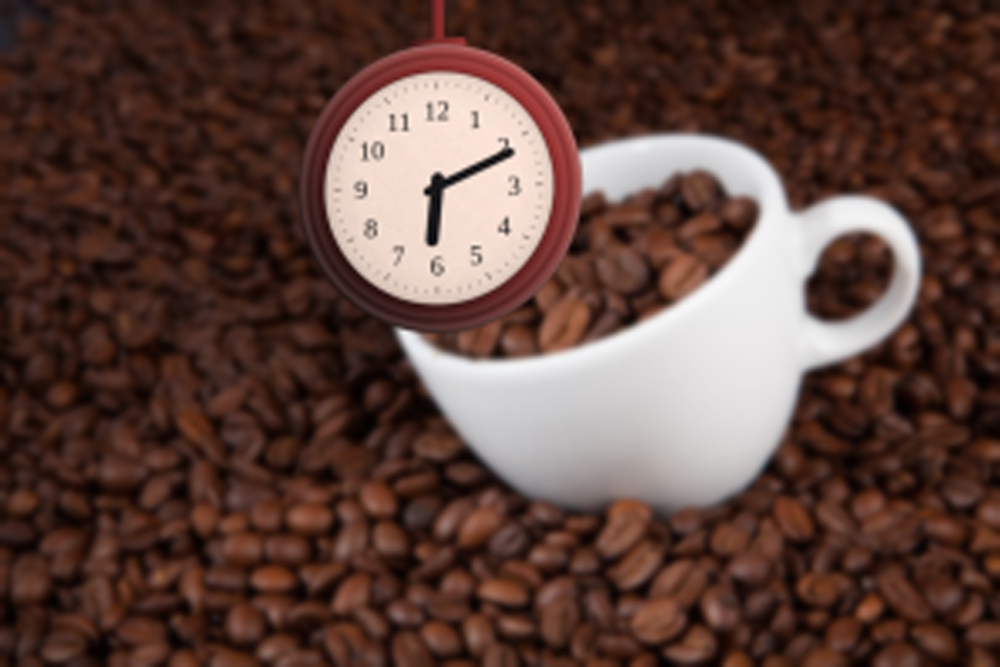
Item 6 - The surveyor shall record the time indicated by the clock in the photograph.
6:11
